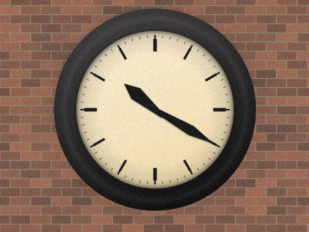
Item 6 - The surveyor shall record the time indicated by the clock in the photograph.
10:20
